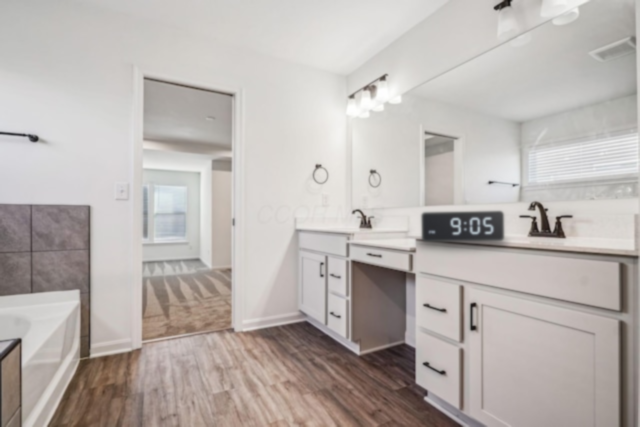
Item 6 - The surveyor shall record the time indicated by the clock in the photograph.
9:05
